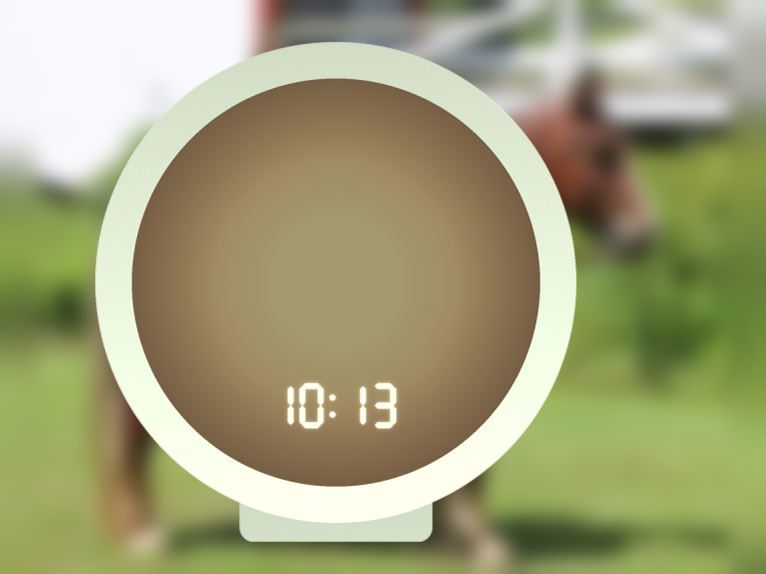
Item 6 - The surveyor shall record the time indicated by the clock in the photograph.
10:13
